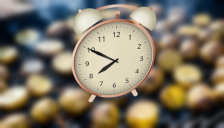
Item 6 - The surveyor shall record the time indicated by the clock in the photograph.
7:50
